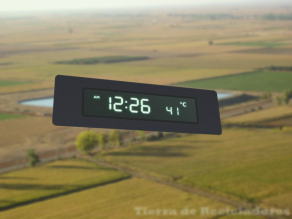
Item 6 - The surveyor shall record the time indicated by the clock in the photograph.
12:26
